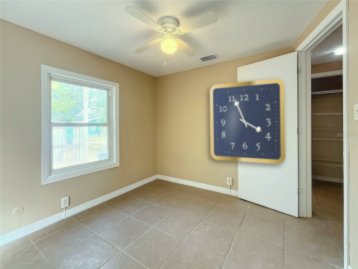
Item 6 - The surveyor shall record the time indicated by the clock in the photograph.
3:56
